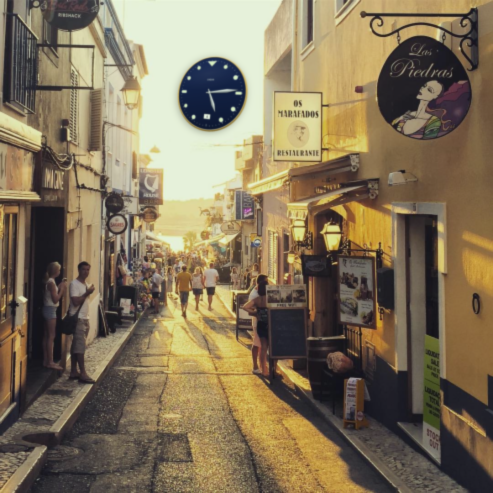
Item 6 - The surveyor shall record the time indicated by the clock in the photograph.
5:14
